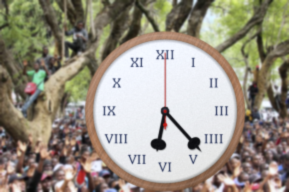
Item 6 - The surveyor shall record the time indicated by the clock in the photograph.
6:23:00
